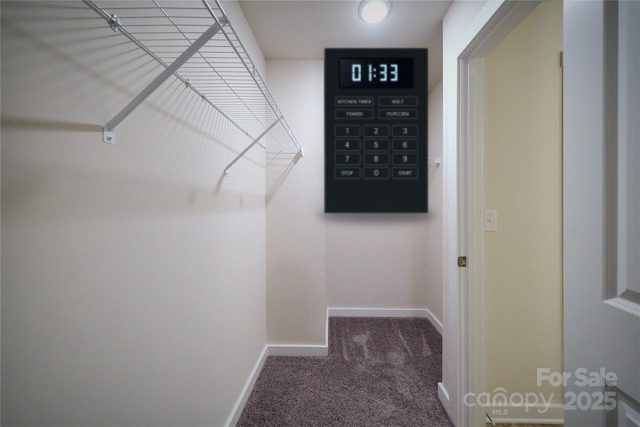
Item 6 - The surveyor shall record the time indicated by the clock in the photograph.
1:33
